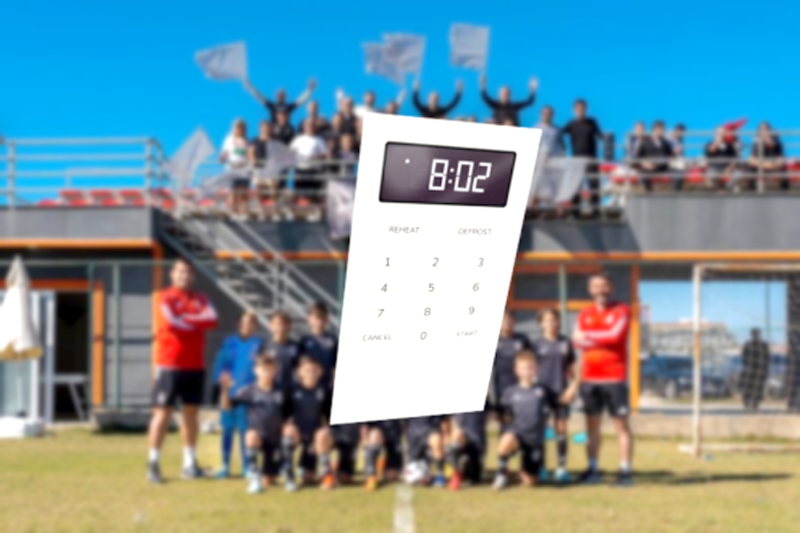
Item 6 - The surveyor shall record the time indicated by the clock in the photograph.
8:02
